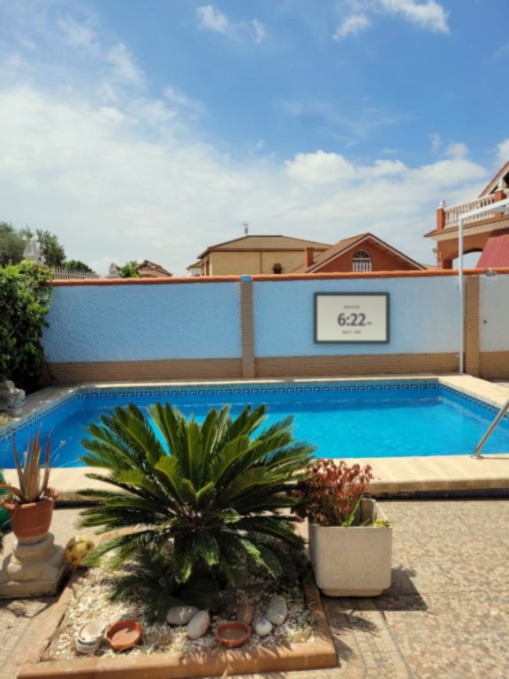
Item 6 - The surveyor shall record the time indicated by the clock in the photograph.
6:22
